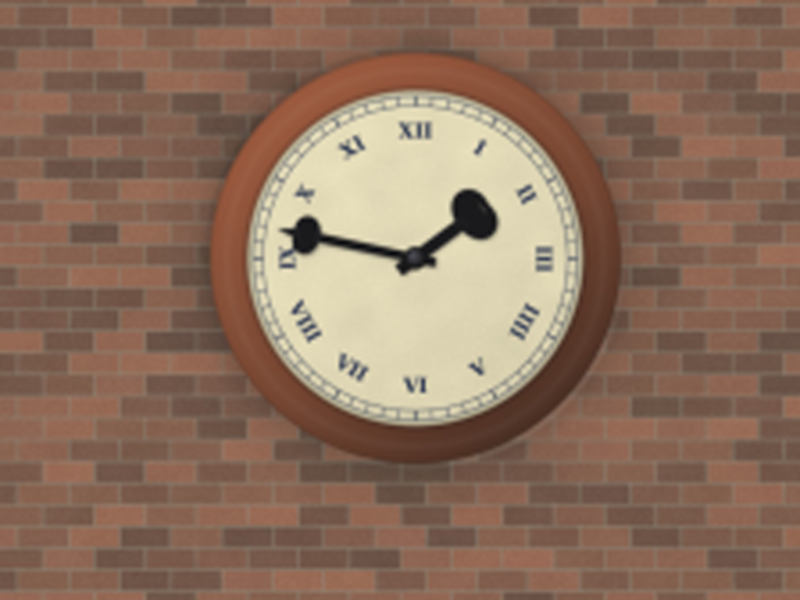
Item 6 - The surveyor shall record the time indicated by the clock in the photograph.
1:47
